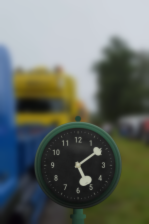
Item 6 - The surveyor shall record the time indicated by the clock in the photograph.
5:09
